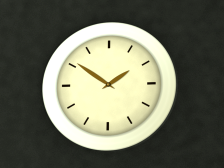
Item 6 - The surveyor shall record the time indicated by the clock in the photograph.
1:51
